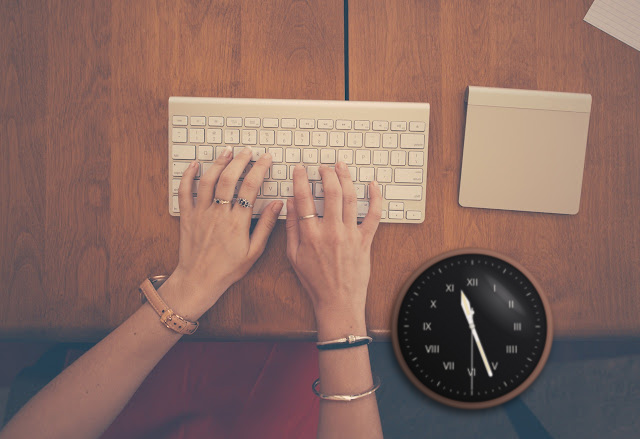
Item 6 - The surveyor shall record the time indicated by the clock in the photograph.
11:26:30
